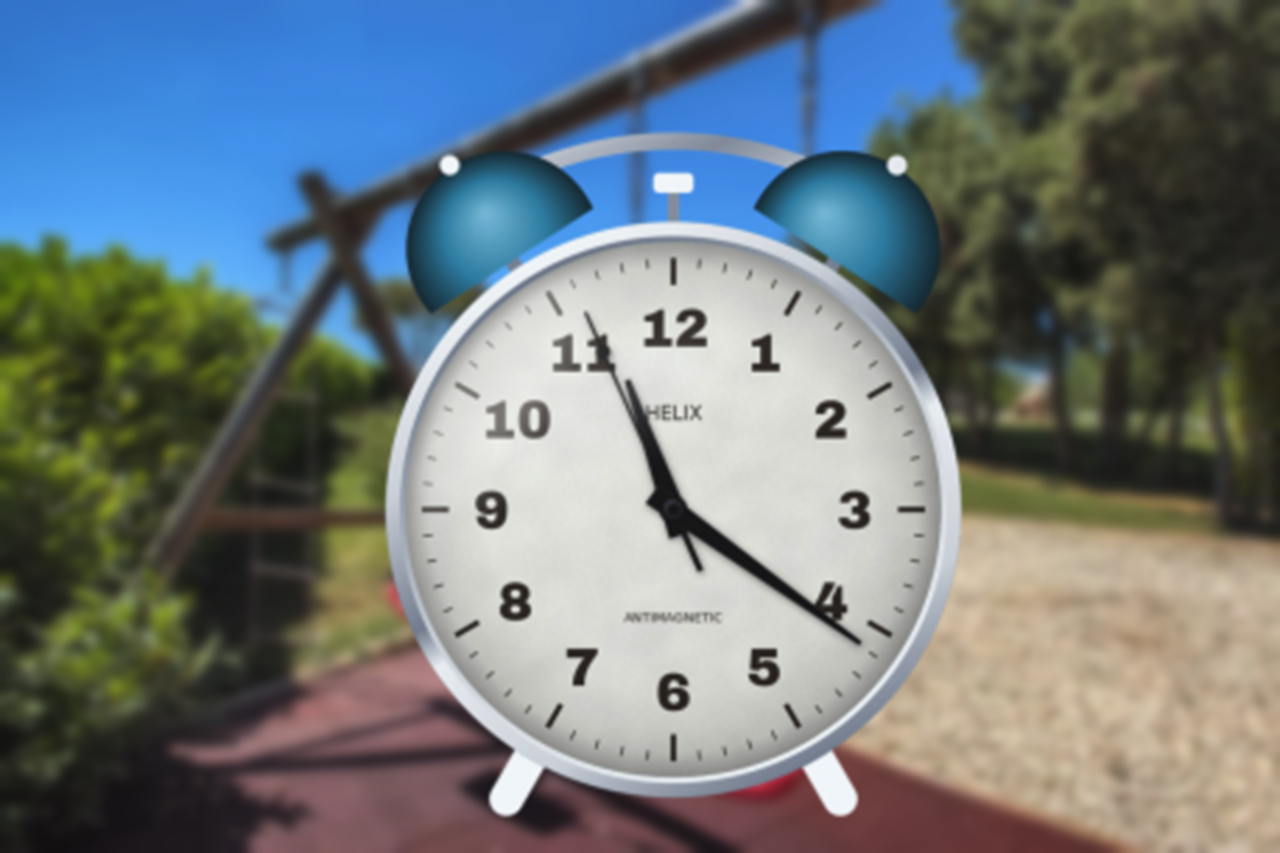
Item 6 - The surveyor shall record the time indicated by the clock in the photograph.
11:20:56
